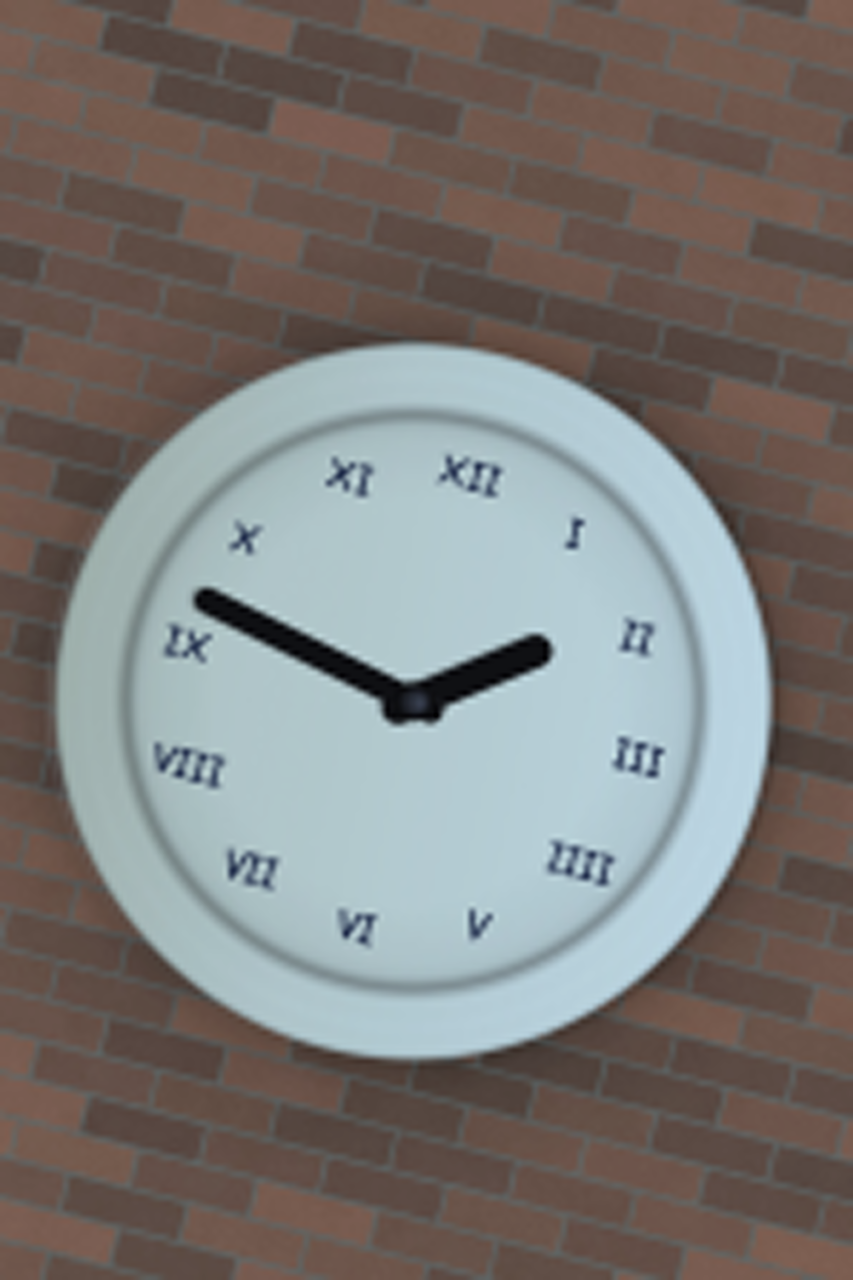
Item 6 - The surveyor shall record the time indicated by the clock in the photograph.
1:47
